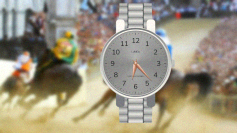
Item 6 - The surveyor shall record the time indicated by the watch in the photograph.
6:23
